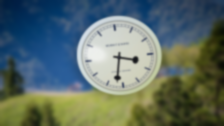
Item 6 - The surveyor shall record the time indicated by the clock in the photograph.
3:32
